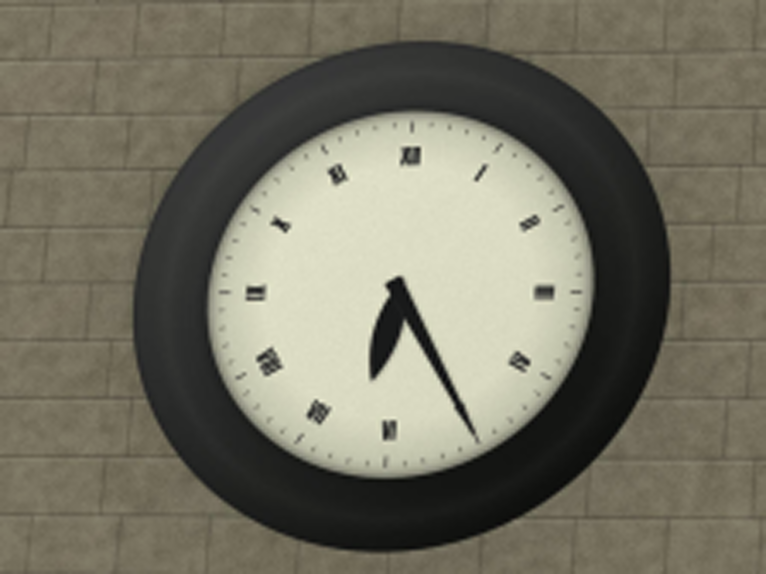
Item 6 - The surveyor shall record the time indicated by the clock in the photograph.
6:25
